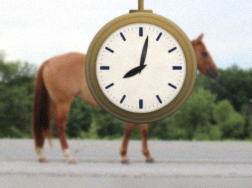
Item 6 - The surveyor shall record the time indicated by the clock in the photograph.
8:02
